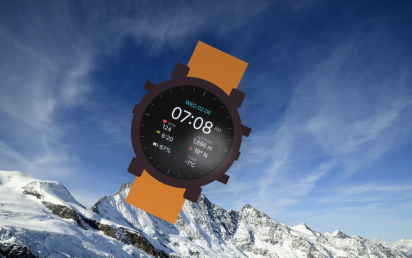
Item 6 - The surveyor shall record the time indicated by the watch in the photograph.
7:08
